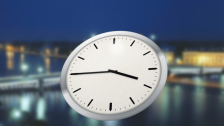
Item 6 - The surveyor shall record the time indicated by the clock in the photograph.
3:45
